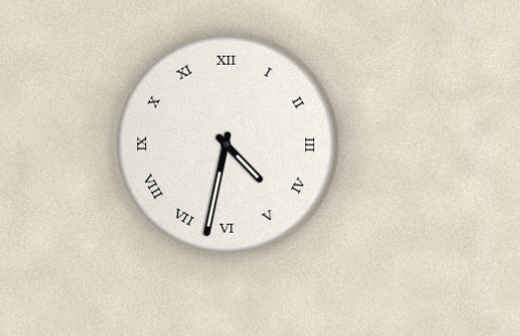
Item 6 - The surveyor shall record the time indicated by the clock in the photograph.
4:32
